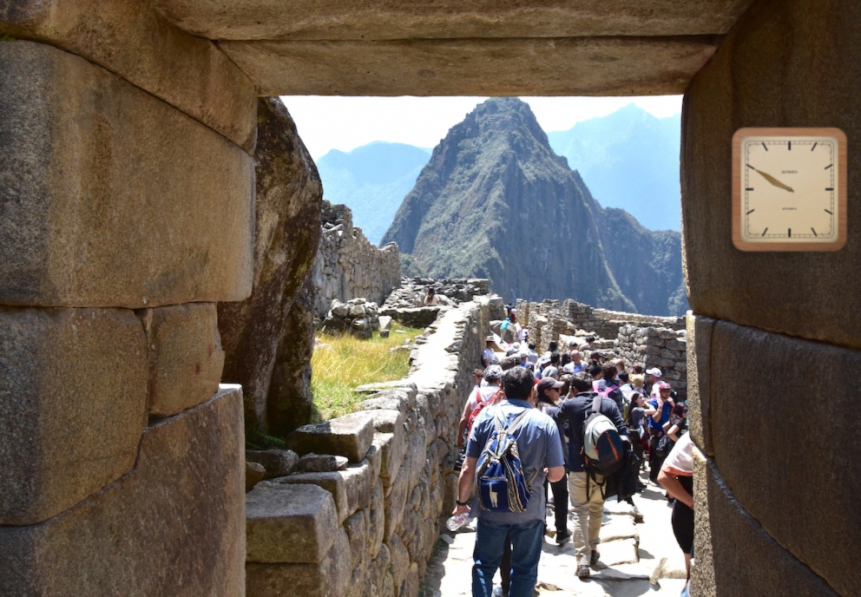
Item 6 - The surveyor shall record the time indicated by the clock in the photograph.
9:50
